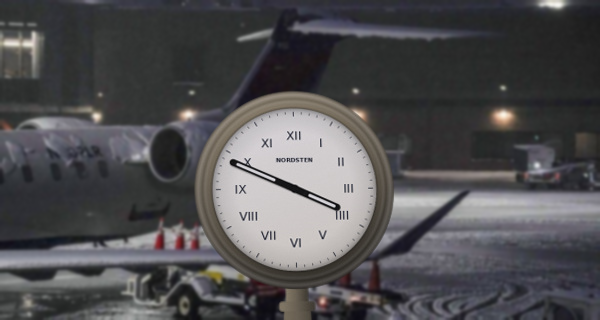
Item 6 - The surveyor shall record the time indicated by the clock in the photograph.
3:49
